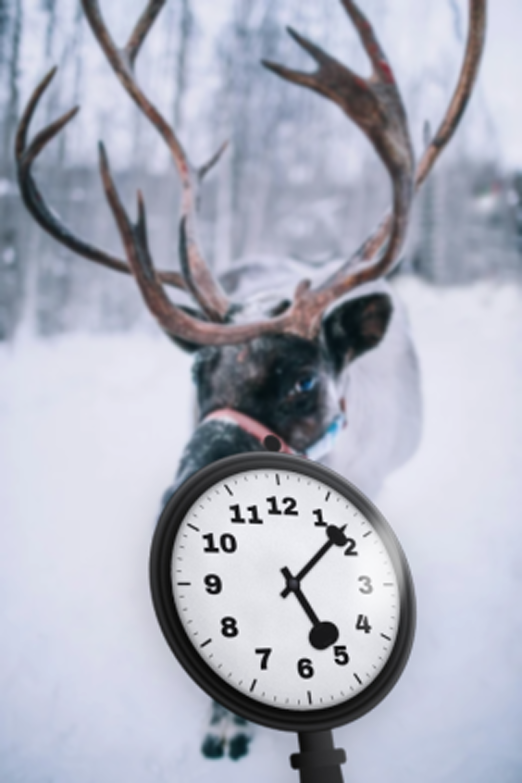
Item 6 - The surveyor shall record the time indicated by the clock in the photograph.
5:08
